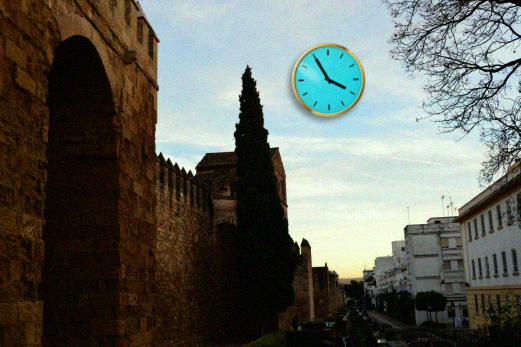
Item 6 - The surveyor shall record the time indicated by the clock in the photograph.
3:55
